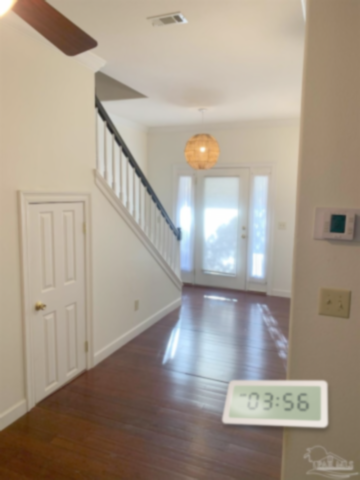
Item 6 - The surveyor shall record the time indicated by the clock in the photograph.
3:56
